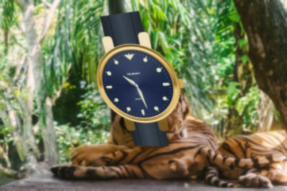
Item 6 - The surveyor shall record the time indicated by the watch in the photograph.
10:28
